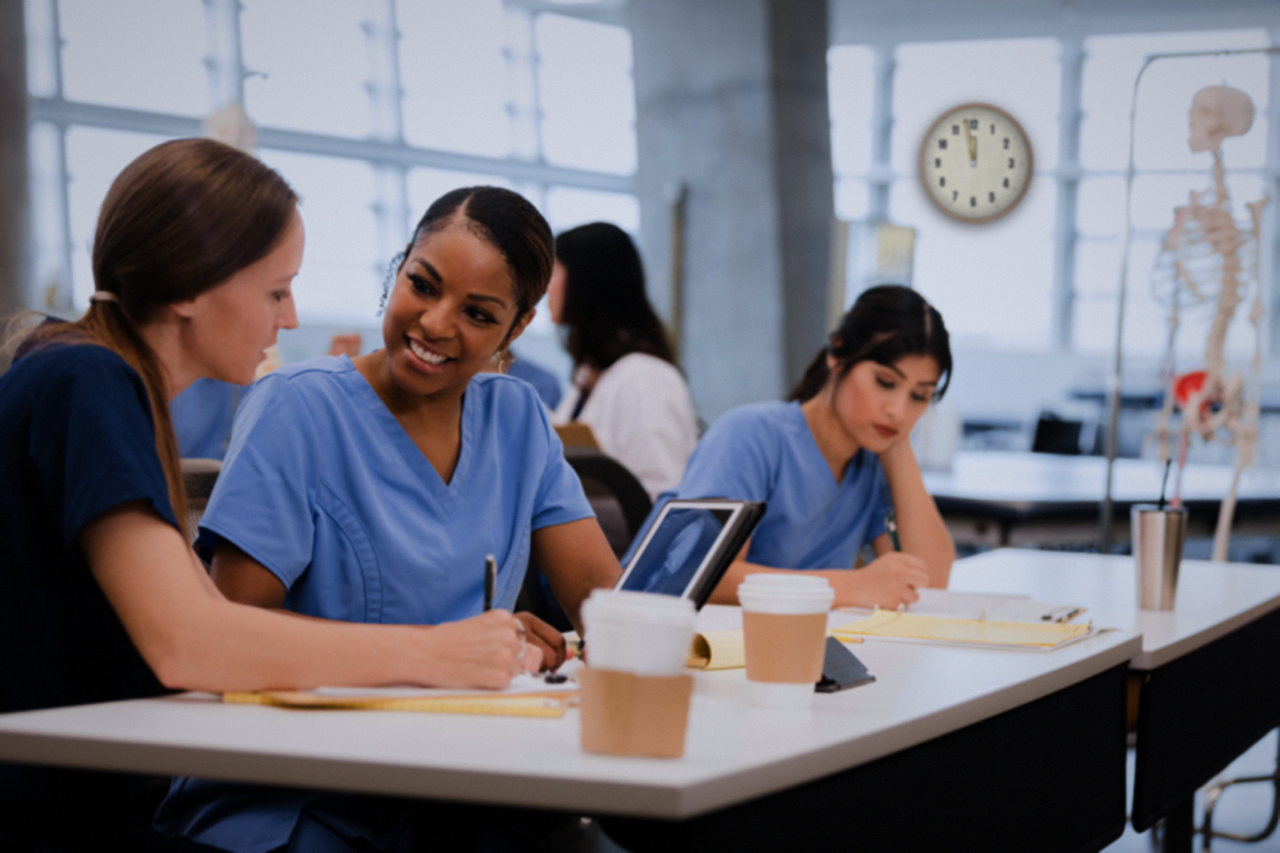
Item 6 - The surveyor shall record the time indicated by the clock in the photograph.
11:58
